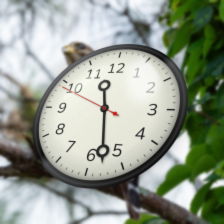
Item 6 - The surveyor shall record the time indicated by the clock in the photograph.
11:27:49
